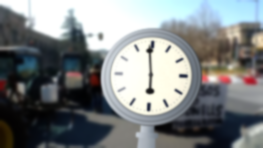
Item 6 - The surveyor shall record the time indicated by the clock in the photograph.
5:59
